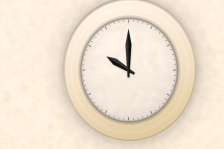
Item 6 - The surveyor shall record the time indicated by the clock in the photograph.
10:00
